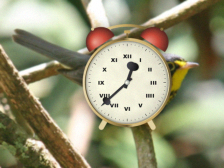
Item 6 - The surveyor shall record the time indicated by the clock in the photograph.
12:38
